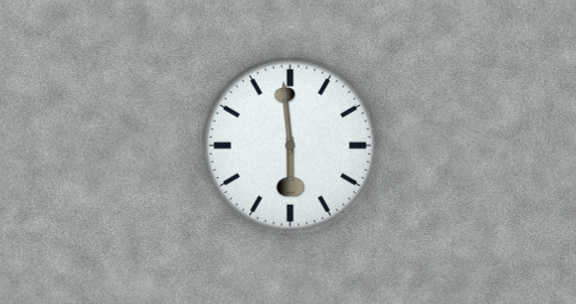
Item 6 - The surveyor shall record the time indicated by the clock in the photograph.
5:59
